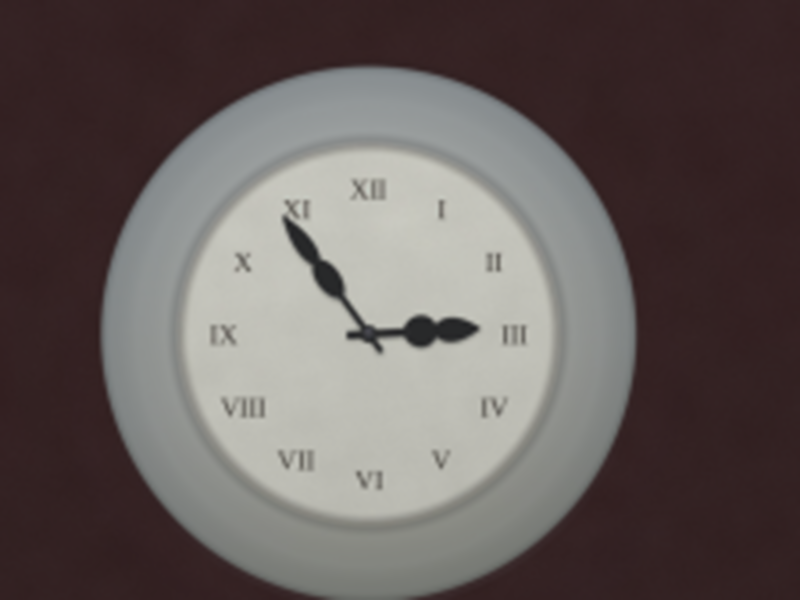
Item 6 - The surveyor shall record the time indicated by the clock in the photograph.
2:54
